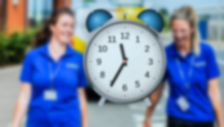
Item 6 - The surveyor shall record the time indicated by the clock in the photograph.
11:35
